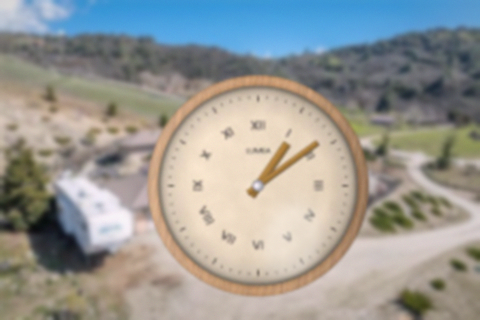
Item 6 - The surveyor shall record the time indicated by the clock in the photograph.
1:09
